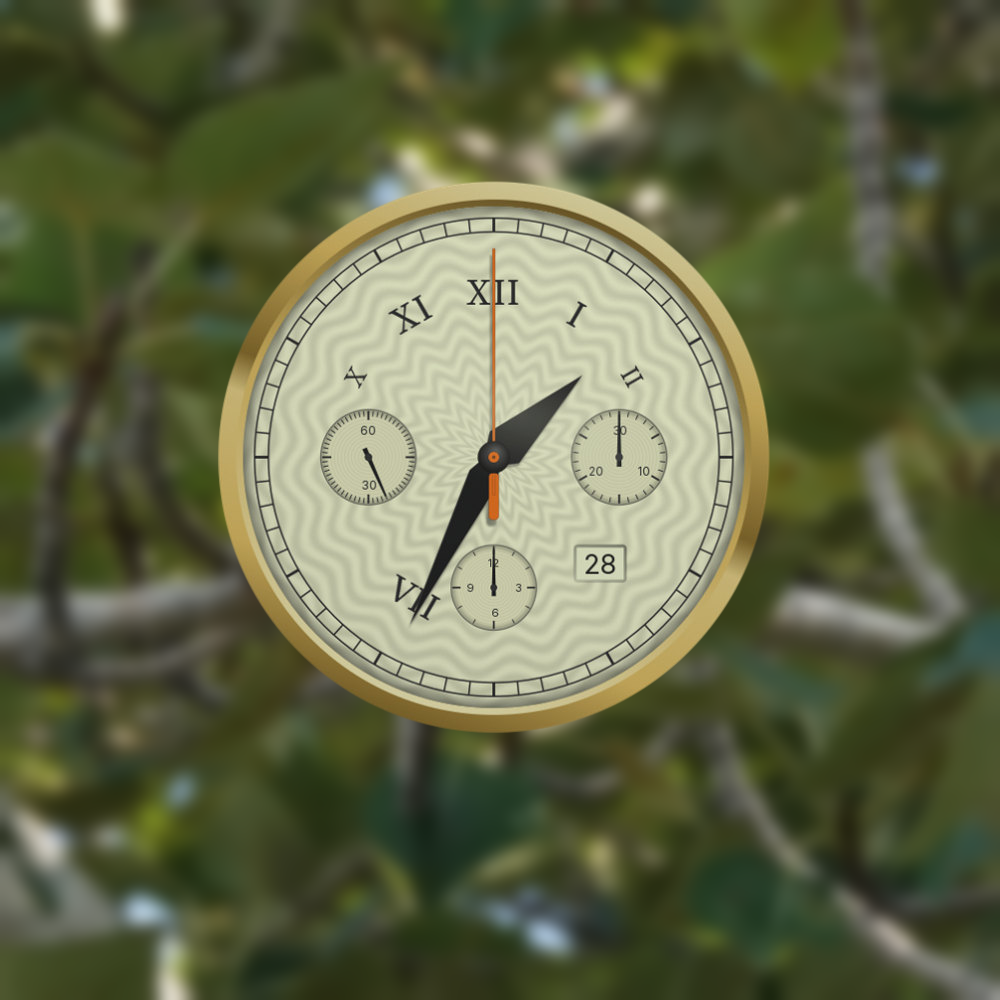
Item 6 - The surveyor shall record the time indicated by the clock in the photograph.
1:34:26
